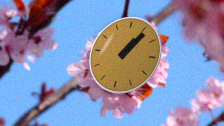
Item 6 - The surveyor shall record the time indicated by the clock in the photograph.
1:06
